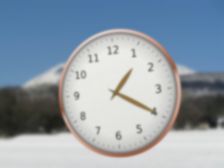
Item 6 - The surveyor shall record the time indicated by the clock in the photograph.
1:20
